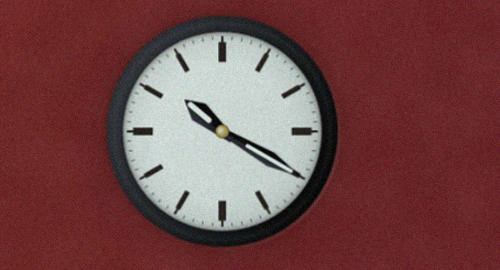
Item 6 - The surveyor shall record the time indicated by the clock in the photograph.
10:20
